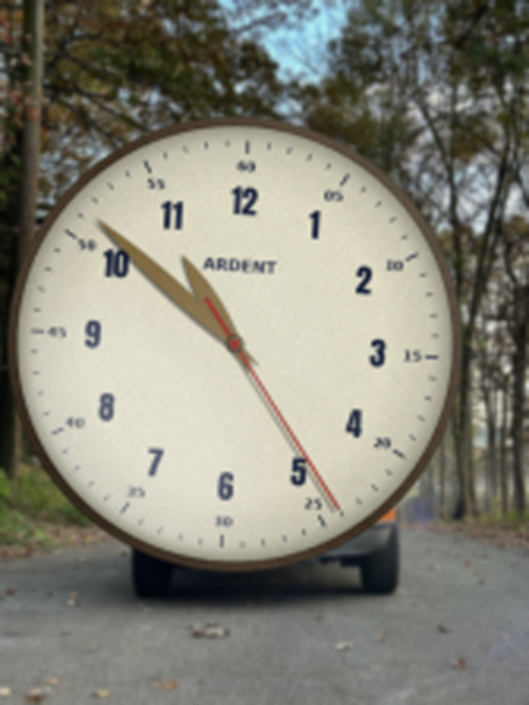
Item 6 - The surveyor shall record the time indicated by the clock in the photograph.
10:51:24
